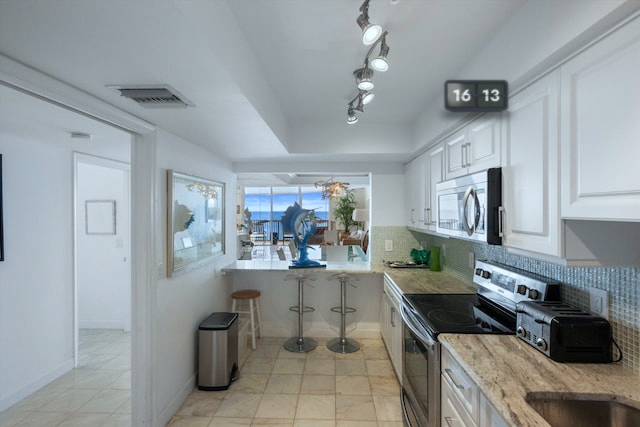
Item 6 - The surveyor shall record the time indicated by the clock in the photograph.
16:13
